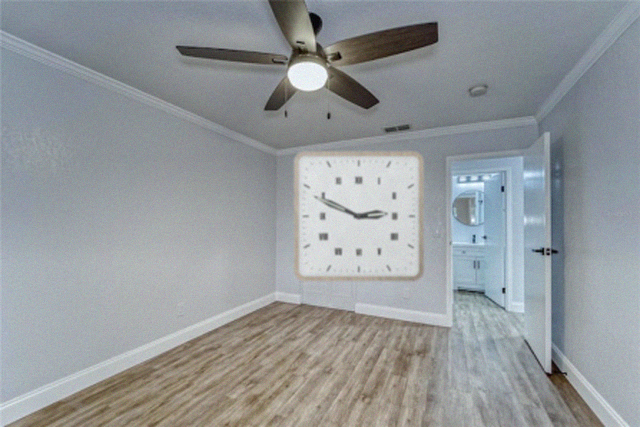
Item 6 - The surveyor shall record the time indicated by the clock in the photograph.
2:49
